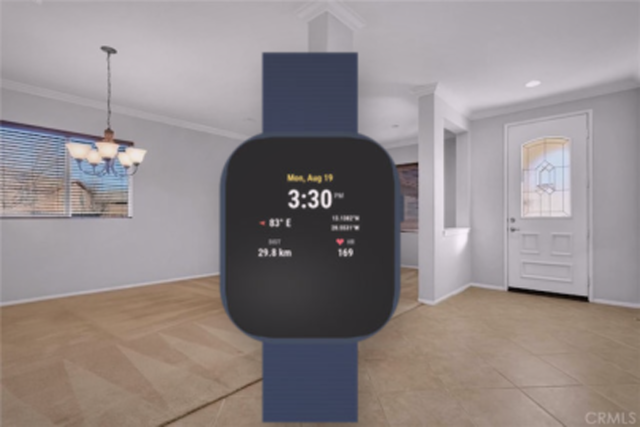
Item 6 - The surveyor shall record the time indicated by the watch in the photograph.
3:30
